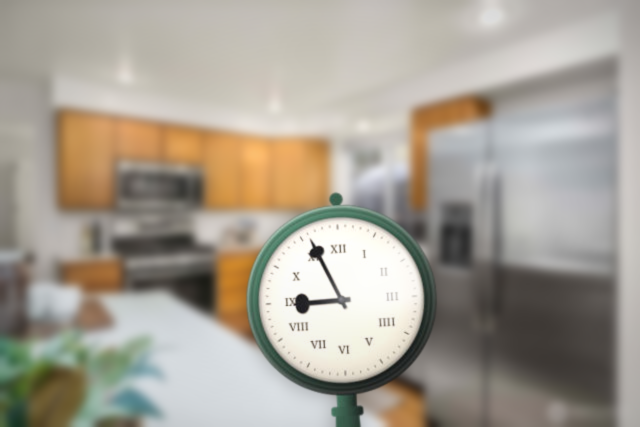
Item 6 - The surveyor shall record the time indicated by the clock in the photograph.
8:56
